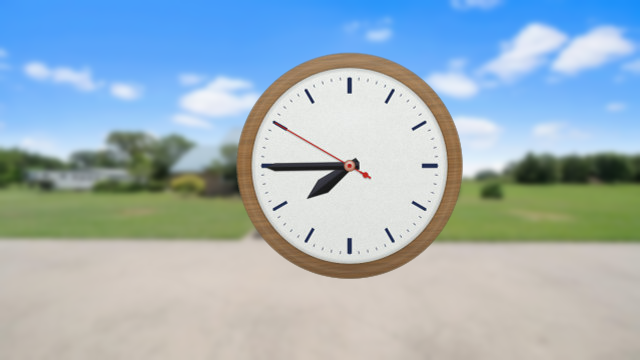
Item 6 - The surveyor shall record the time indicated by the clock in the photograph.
7:44:50
